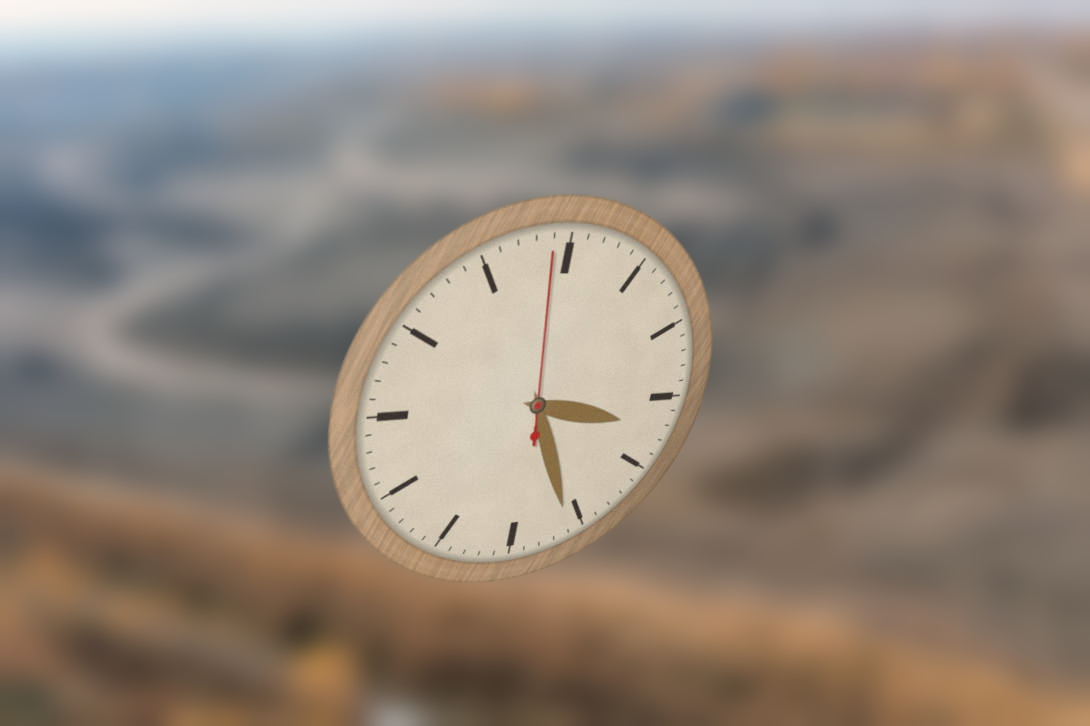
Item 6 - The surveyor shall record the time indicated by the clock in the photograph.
3:25:59
